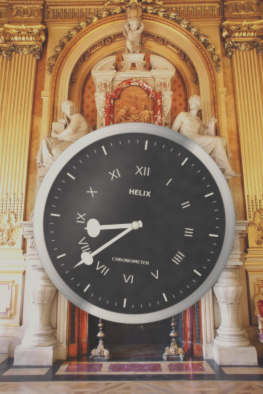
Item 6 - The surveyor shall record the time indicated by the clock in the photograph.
8:38
